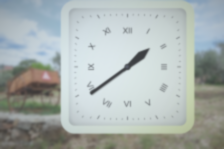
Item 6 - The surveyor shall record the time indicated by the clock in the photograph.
1:39
